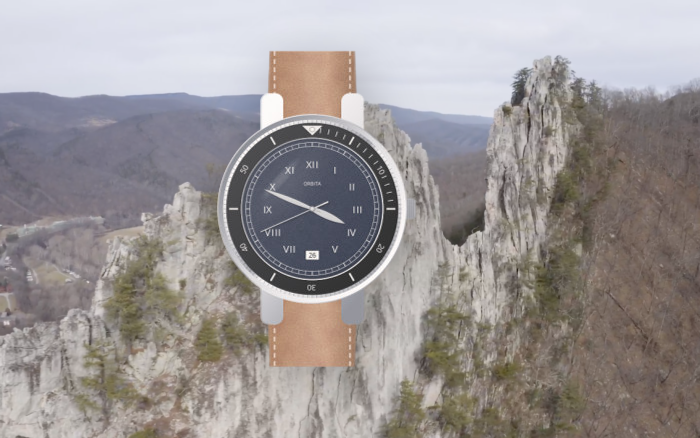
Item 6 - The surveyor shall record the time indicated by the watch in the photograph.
3:48:41
